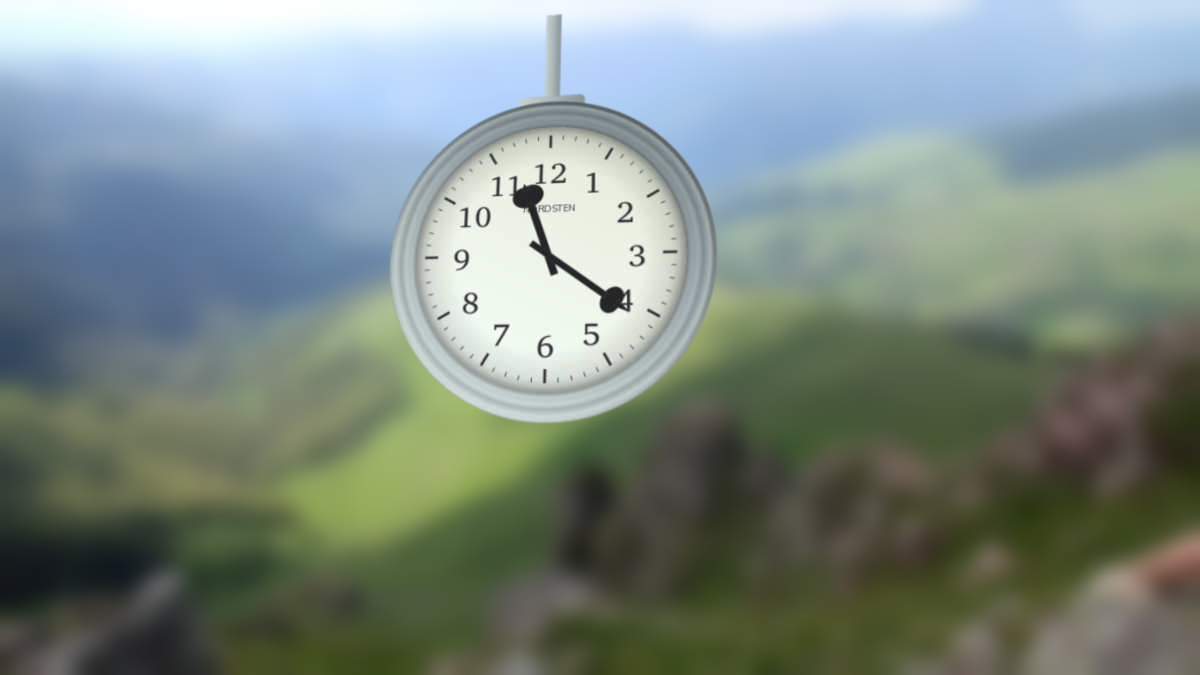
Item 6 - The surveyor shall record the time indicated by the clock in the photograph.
11:21
